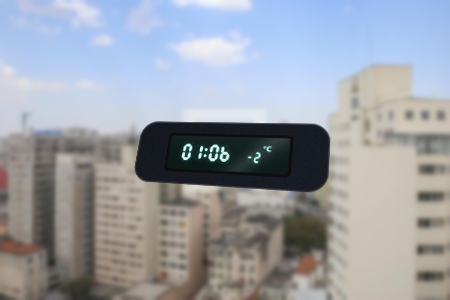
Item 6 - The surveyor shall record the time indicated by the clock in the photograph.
1:06
